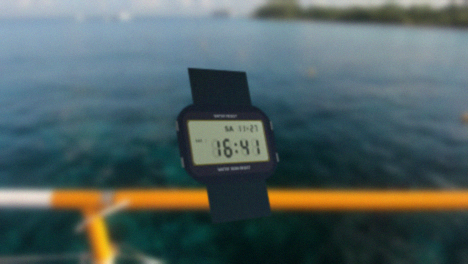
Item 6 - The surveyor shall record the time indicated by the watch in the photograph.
16:41
